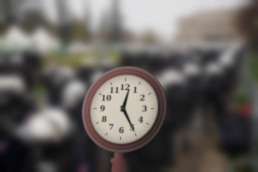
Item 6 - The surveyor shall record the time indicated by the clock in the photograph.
12:25
